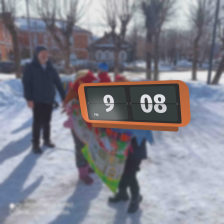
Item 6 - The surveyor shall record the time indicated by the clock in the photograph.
9:08
